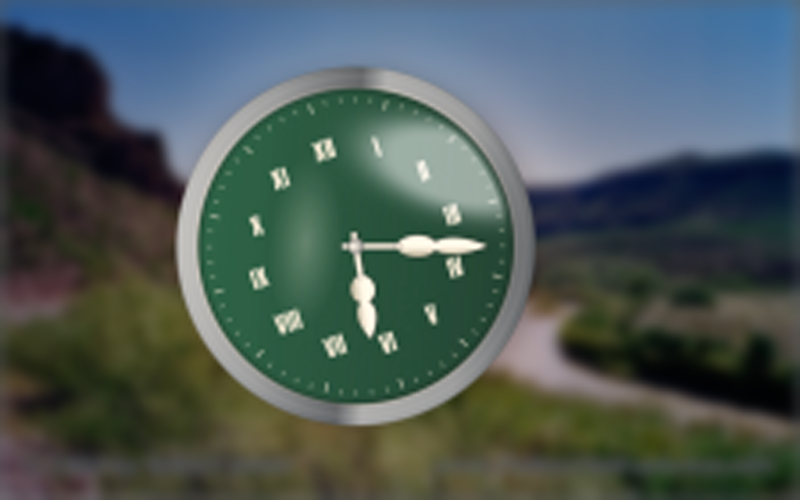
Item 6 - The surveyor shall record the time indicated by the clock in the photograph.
6:18
